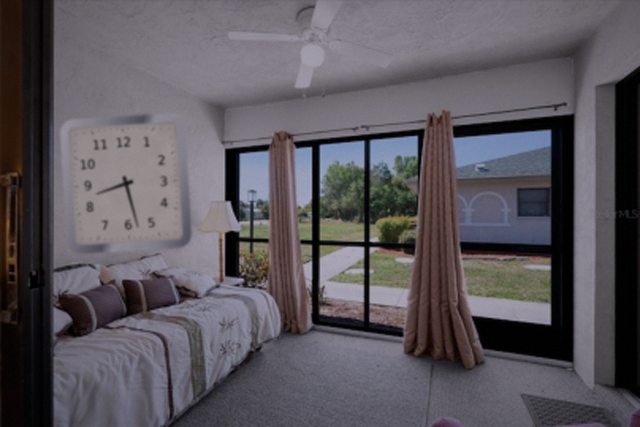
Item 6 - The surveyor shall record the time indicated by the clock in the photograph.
8:28
